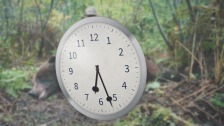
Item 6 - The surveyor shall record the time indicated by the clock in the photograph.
6:27
